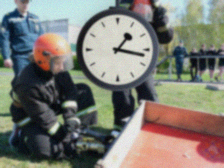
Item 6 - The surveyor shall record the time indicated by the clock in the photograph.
1:17
